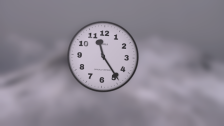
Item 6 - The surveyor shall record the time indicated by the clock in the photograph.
11:24
